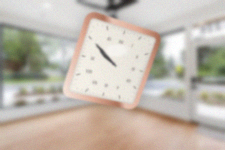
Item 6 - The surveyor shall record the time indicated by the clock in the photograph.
9:50
